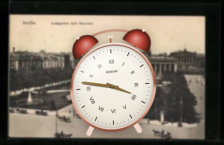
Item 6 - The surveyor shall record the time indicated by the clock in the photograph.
3:47
